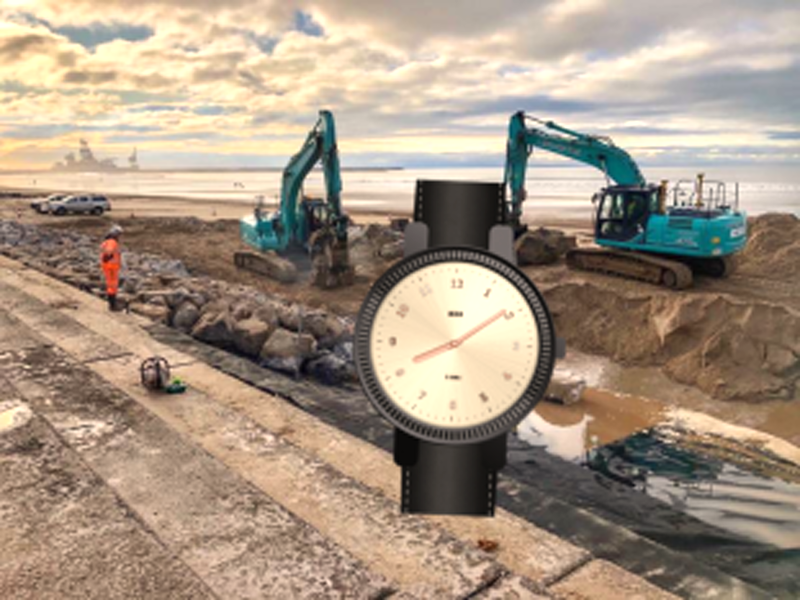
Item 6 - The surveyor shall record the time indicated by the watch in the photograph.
8:09
